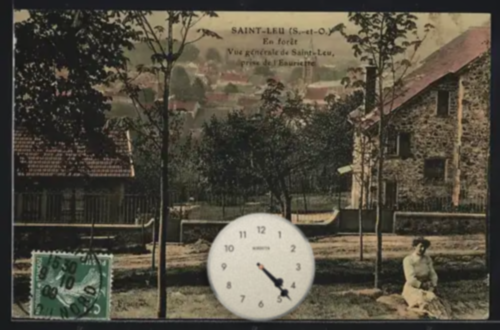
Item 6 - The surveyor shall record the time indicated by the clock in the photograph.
4:23
